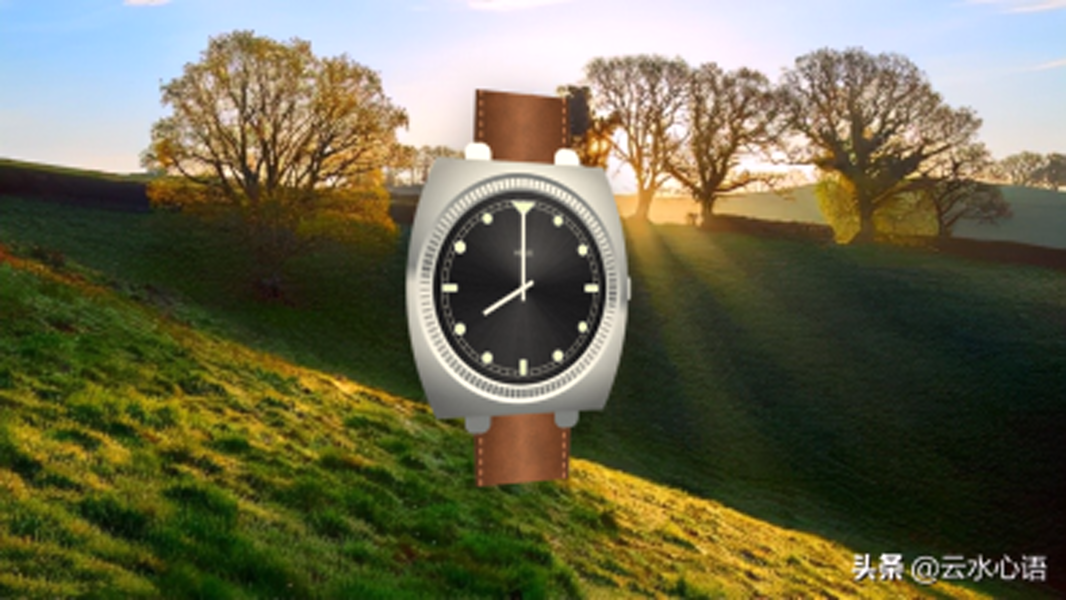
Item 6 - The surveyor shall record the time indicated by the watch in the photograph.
8:00
